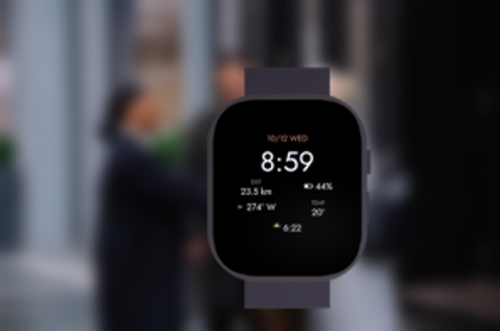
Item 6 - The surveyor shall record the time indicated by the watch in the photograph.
8:59
